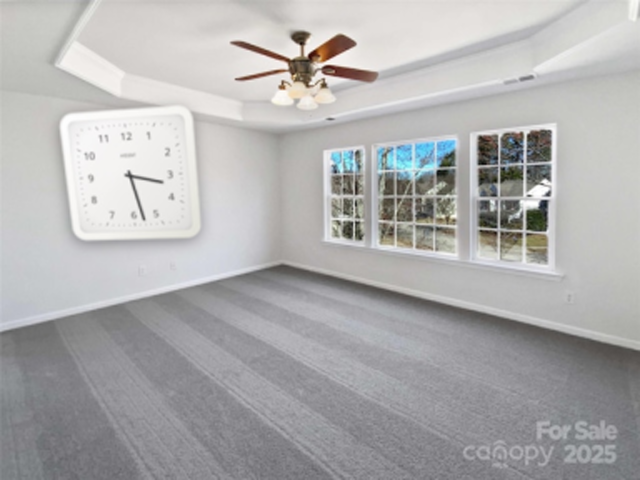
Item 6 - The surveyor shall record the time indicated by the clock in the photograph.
3:28
